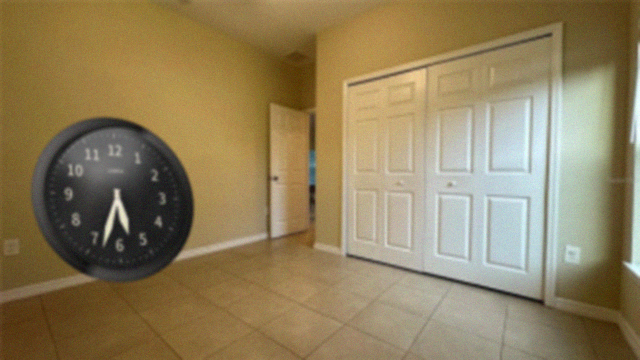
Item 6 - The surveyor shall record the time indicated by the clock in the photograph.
5:33
